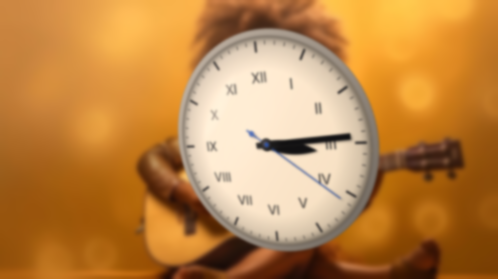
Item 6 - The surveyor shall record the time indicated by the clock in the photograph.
3:14:21
